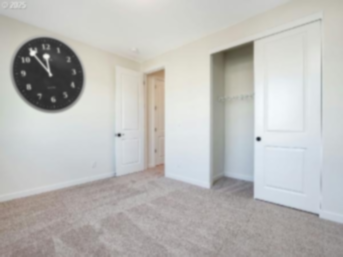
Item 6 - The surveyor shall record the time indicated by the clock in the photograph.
11:54
